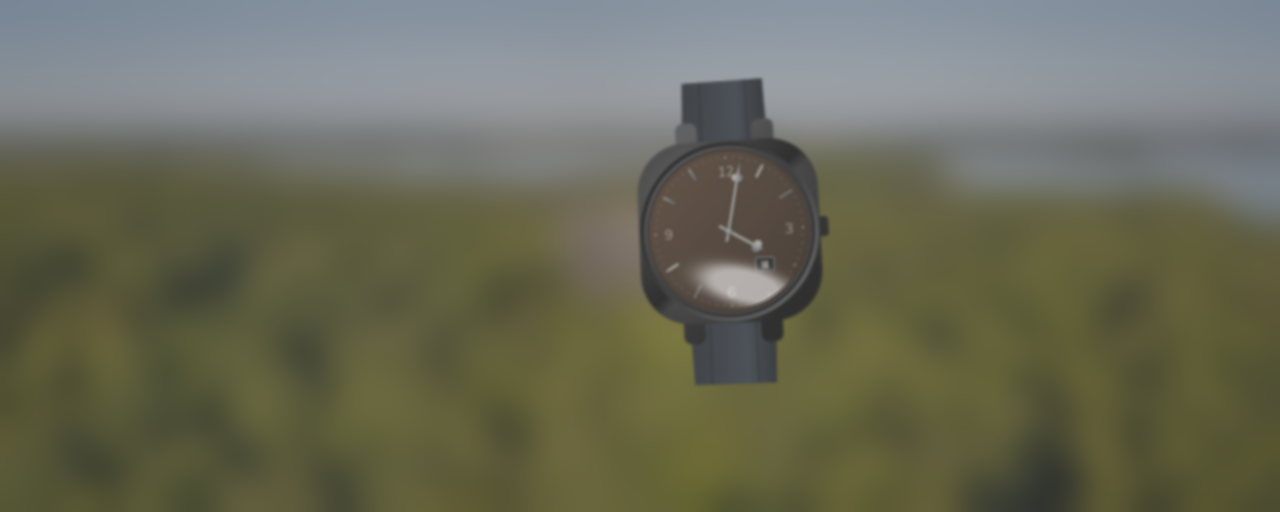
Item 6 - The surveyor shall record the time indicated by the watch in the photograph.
4:02
